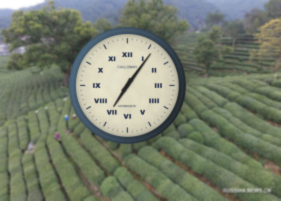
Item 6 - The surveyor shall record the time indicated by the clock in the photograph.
7:06
